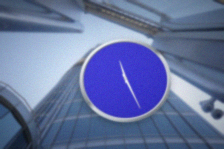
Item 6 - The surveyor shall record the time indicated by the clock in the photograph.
11:26
